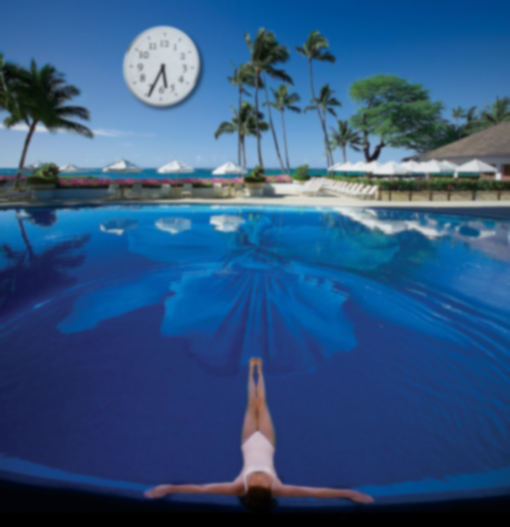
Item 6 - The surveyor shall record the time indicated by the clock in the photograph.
5:34
